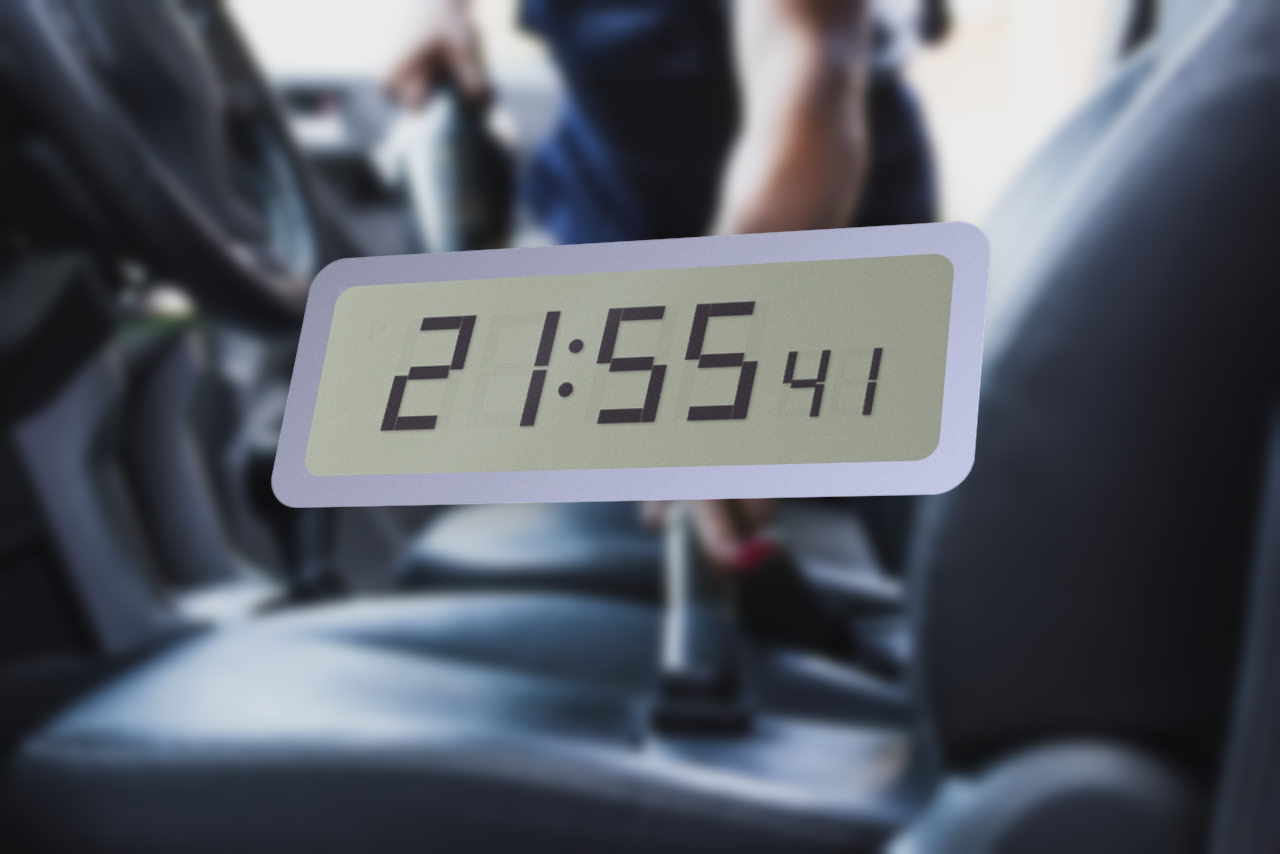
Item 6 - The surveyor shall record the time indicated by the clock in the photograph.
21:55:41
